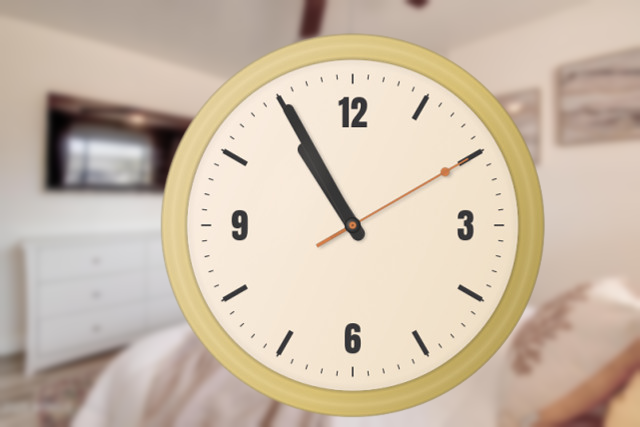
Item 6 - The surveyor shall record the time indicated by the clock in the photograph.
10:55:10
